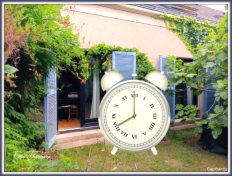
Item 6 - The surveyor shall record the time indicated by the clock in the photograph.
8:00
